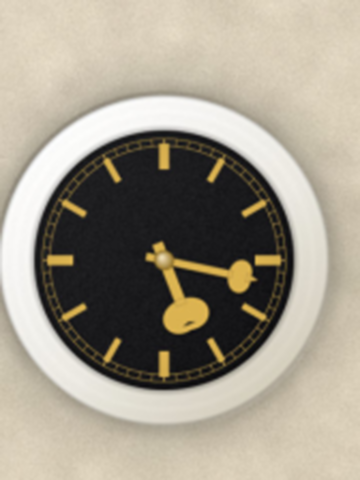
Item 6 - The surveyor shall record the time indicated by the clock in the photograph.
5:17
